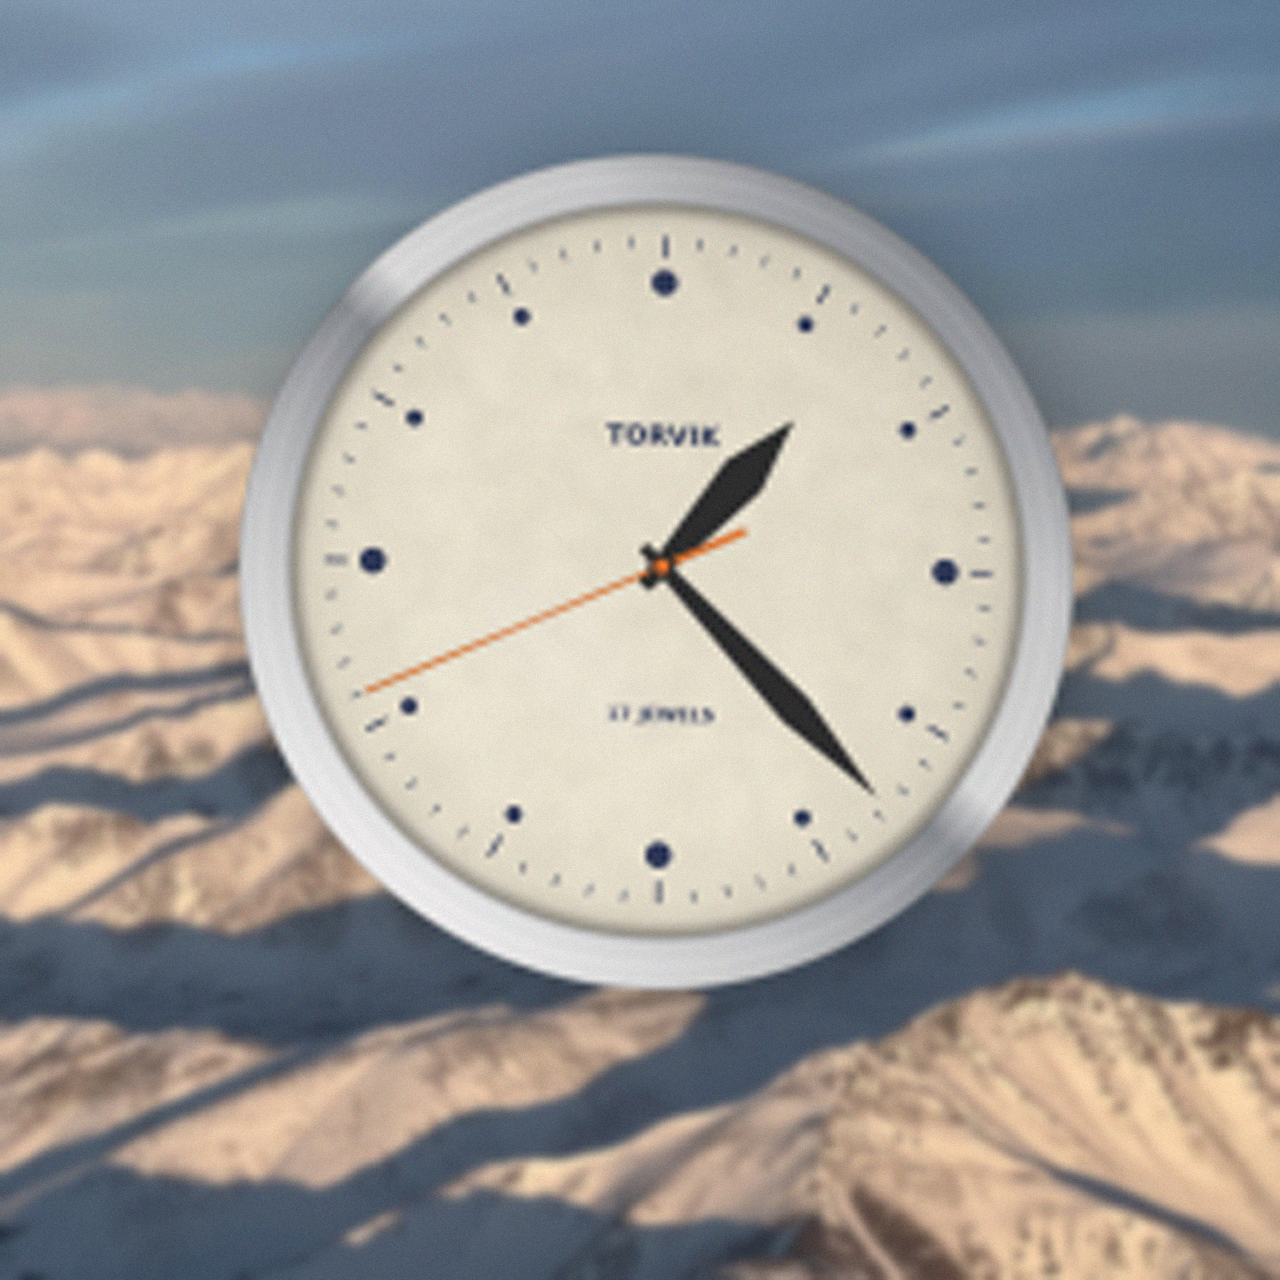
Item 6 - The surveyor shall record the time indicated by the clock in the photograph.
1:22:41
